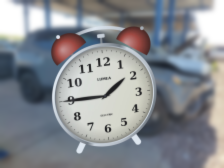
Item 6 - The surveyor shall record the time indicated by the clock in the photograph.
1:45
